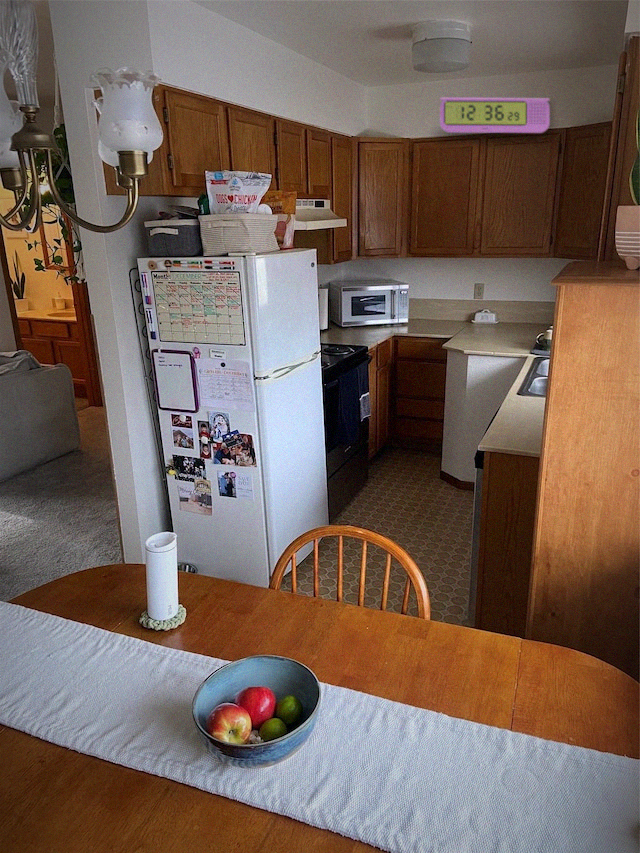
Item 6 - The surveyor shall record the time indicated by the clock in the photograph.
12:36
